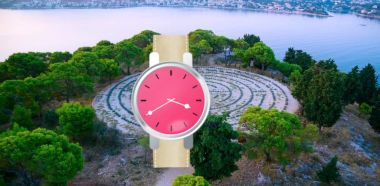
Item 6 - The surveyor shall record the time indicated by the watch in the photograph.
3:40
